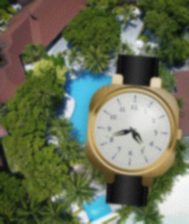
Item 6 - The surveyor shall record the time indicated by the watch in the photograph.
4:42
